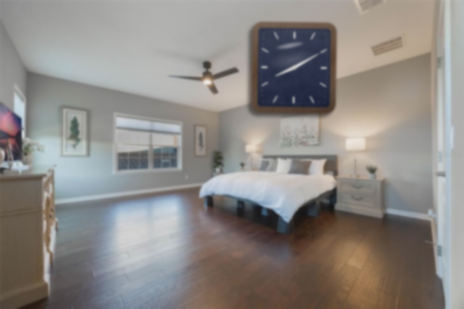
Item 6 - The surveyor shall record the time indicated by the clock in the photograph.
8:10
